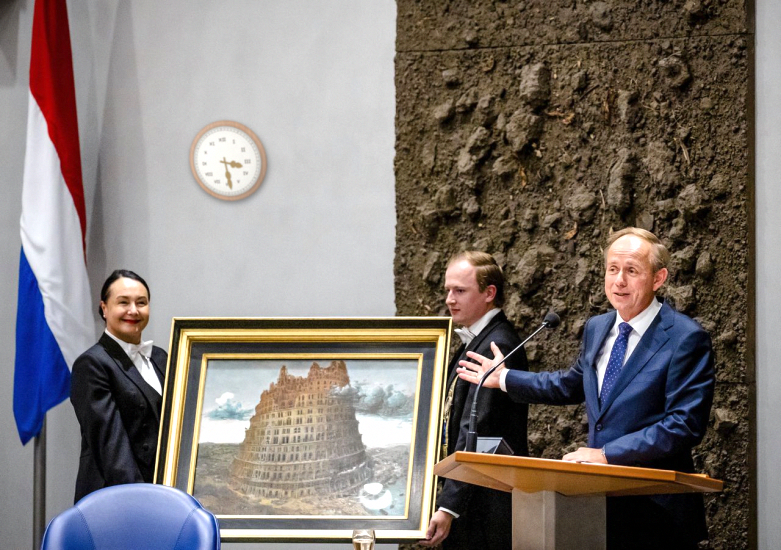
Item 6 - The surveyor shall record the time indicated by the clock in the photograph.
3:29
